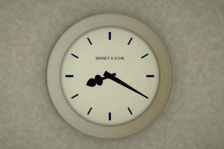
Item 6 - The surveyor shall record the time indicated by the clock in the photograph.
8:20
